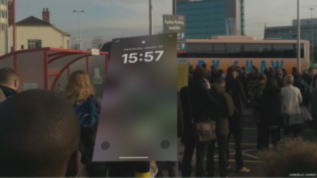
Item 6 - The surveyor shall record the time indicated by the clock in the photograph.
15:57
